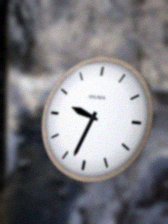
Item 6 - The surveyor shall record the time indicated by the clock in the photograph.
9:33
